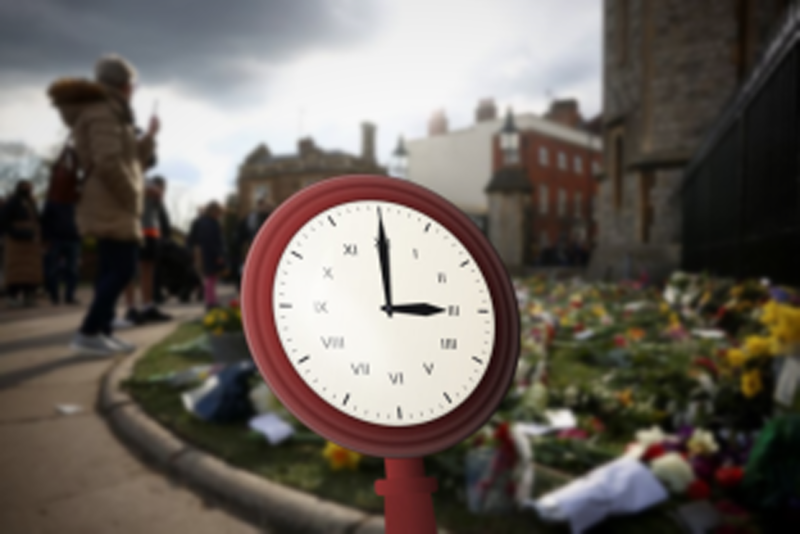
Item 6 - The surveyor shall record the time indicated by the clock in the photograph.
3:00
